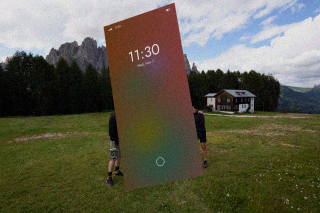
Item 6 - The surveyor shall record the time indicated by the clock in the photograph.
11:30
